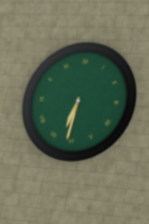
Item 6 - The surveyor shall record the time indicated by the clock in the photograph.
6:31
